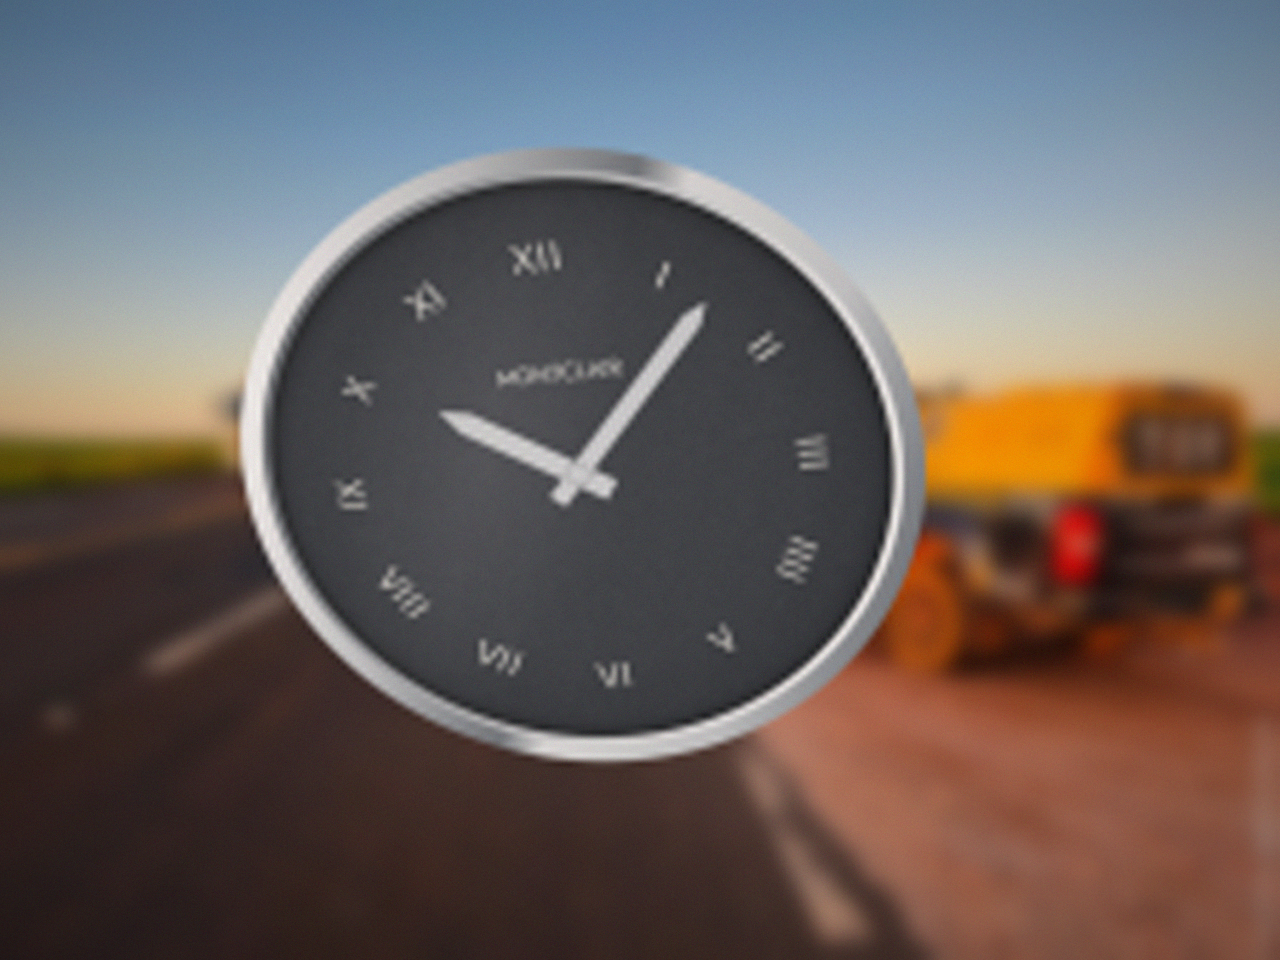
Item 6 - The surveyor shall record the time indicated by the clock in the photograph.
10:07
